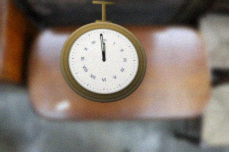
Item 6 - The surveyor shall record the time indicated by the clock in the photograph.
11:59
